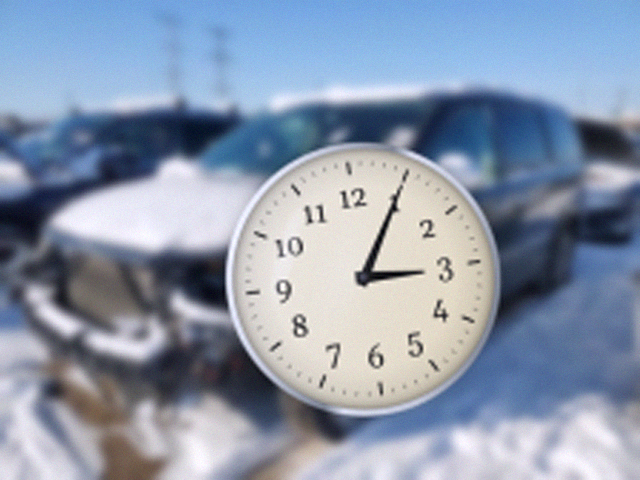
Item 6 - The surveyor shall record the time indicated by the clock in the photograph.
3:05
